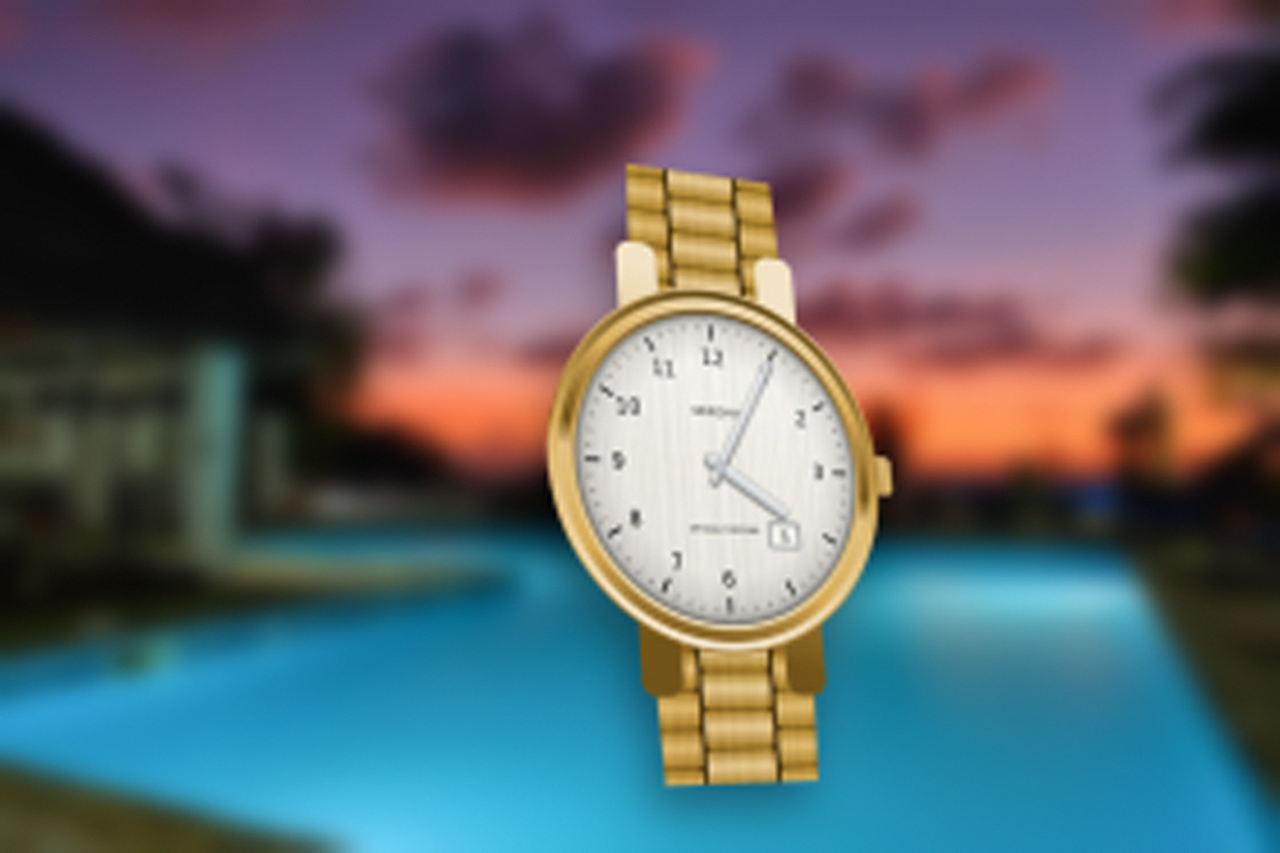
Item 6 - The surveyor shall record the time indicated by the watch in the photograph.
4:05
